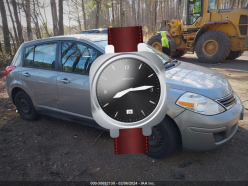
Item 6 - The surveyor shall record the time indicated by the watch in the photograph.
8:14
